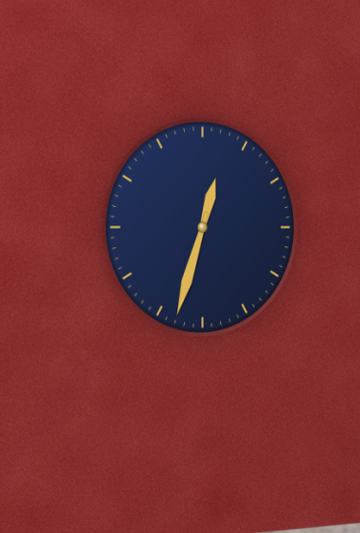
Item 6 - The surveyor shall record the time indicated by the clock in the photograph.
12:33
